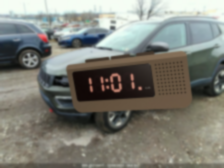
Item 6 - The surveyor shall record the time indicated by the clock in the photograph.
11:01
